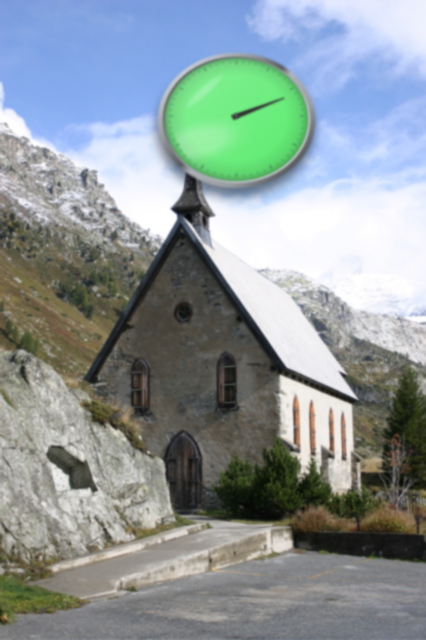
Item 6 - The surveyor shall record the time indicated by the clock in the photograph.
2:11
